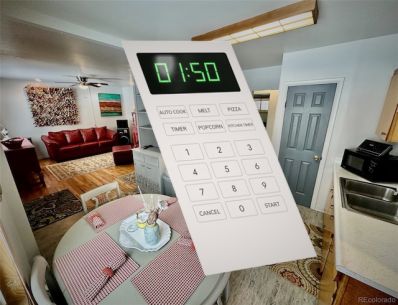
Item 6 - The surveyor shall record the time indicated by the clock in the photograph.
1:50
